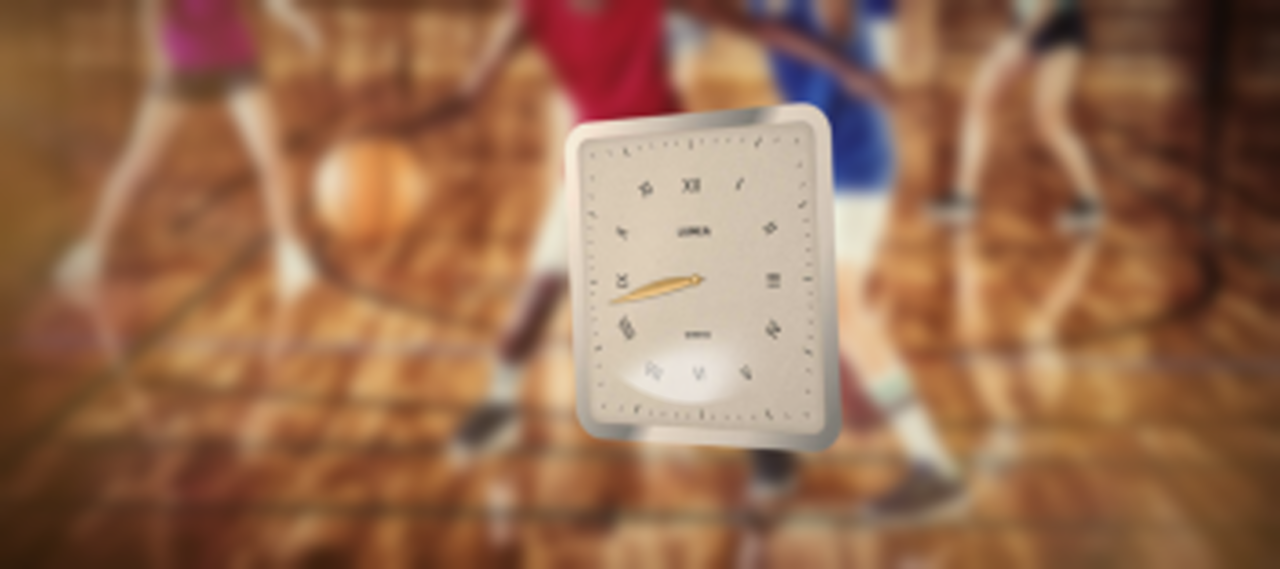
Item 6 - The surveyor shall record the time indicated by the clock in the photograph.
8:43
